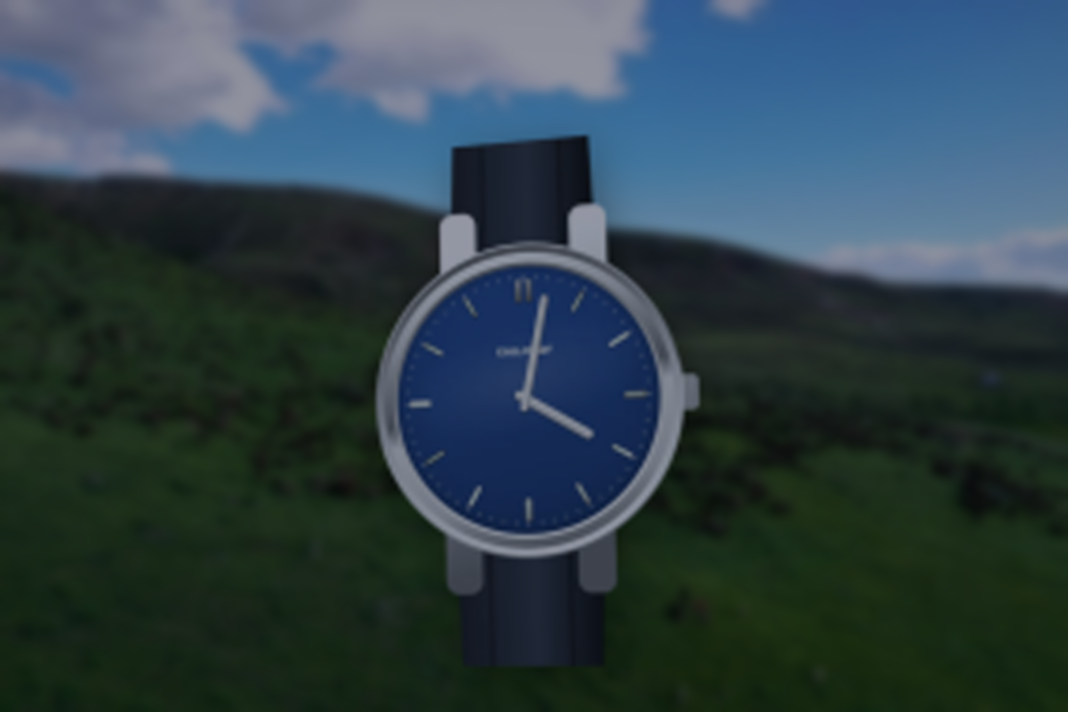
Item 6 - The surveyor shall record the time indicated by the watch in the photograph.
4:02
